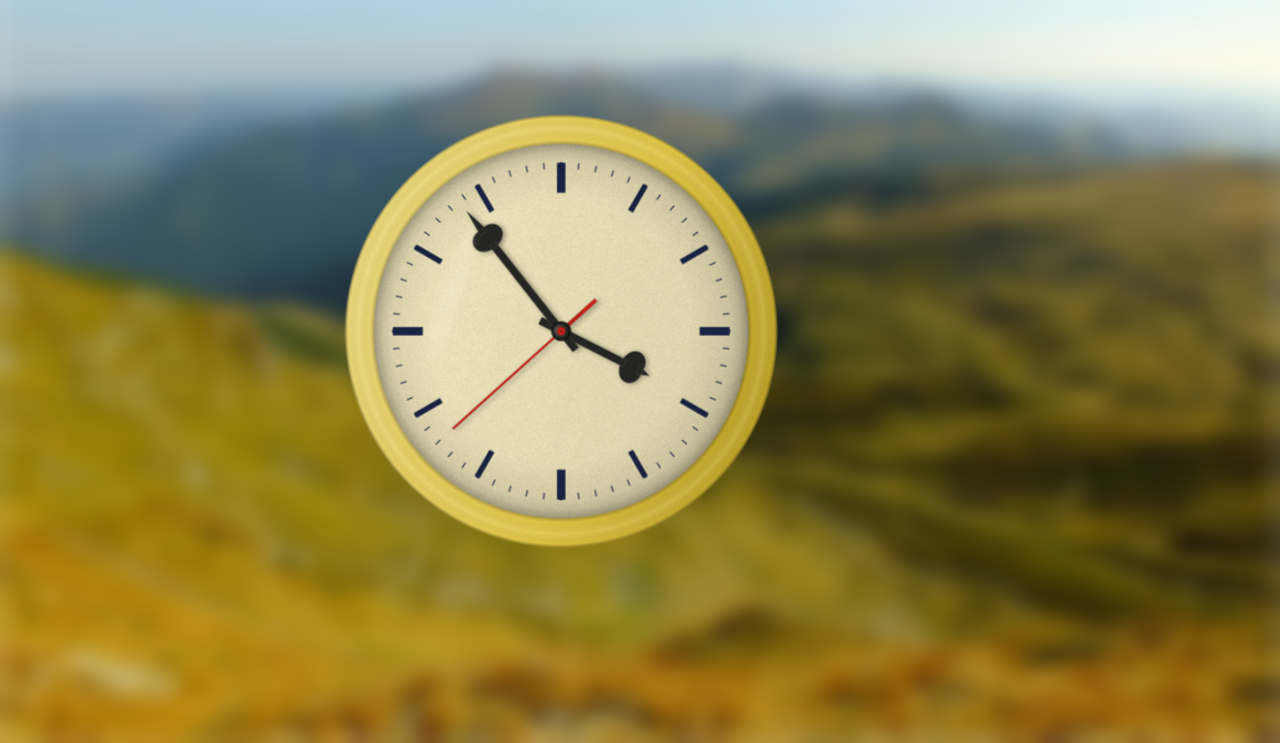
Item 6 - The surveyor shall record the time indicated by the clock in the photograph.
3:53:38
